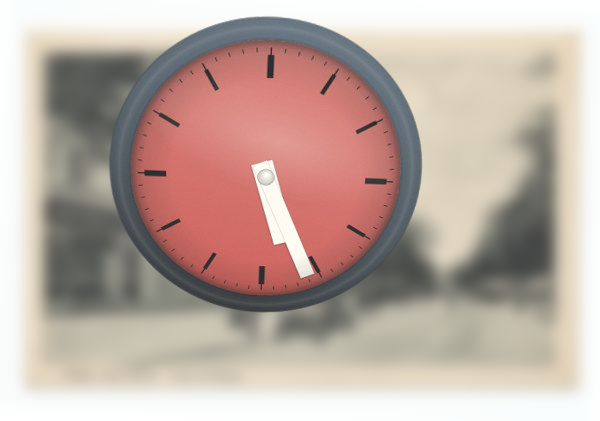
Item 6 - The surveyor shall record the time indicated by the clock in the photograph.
5:26
